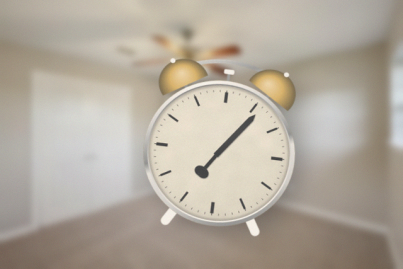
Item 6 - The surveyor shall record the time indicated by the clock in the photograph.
7:06
